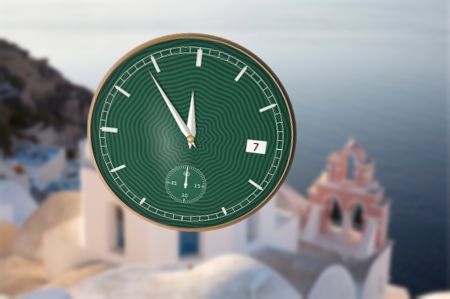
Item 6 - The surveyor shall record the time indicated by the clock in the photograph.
11:54
